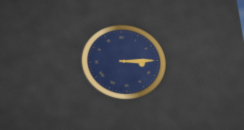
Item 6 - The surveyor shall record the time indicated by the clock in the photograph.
3:15
